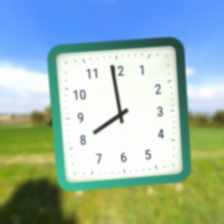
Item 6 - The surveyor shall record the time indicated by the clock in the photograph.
7:59
